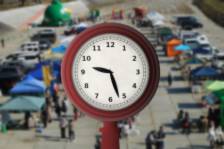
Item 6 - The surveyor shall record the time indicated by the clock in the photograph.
9:27
